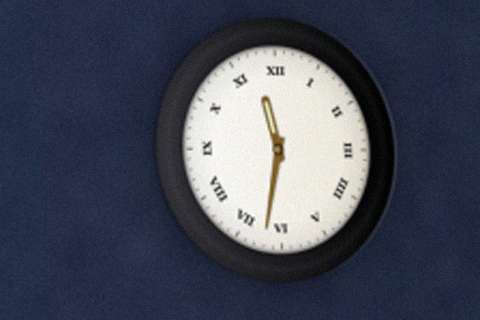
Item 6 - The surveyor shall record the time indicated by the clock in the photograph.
11:32
